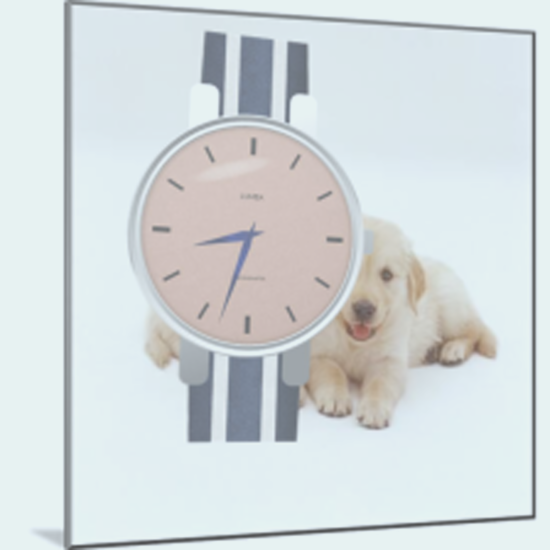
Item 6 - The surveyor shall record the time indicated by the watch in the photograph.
8:33
